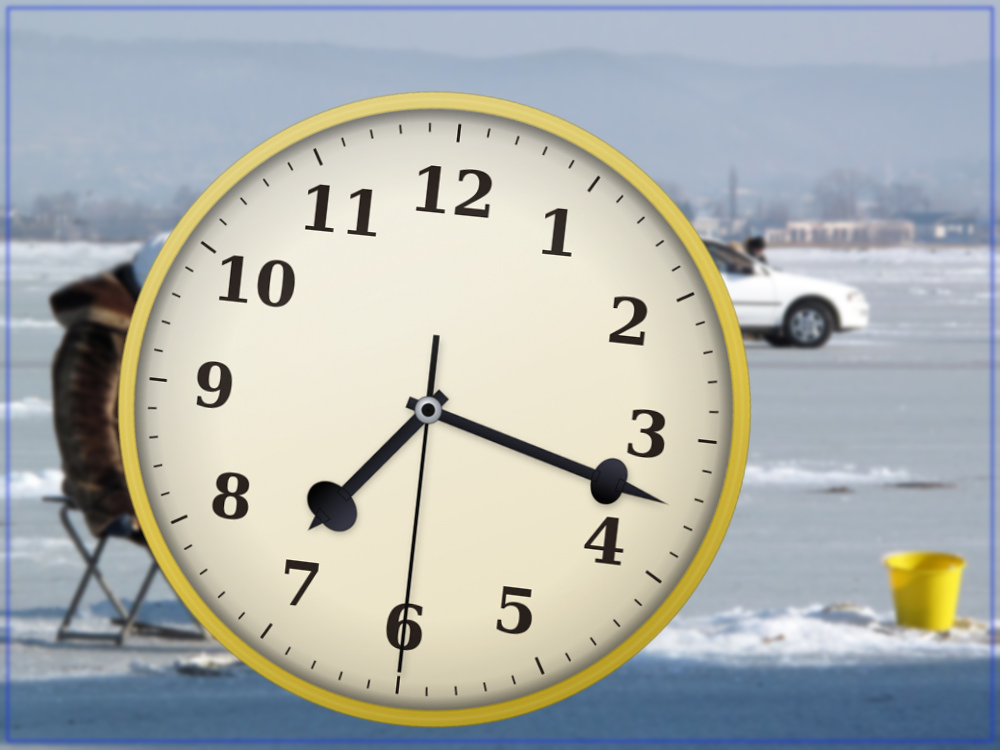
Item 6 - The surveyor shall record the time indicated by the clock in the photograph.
7:17:30
